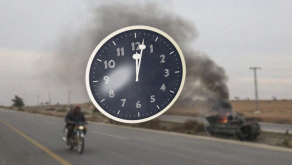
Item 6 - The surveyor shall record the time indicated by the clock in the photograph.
12:02
